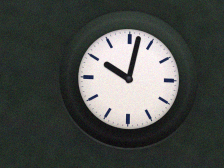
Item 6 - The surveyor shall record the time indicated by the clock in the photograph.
10:02
